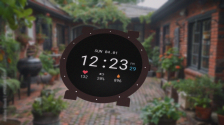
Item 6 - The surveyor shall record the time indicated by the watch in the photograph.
12:23
